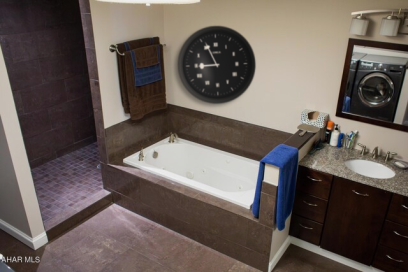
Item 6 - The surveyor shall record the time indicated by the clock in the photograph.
8:56
